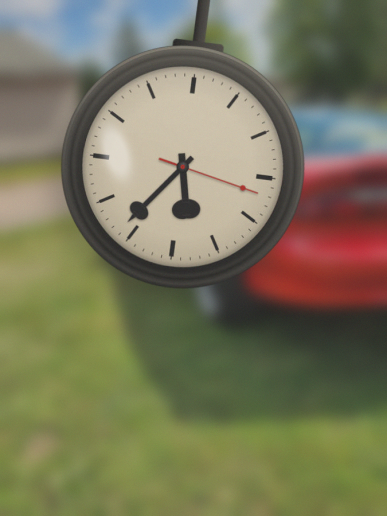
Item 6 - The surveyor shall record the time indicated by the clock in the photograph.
5:36:17
